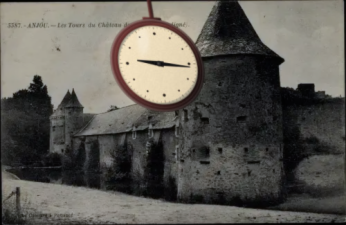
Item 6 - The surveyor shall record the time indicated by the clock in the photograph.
9:16
